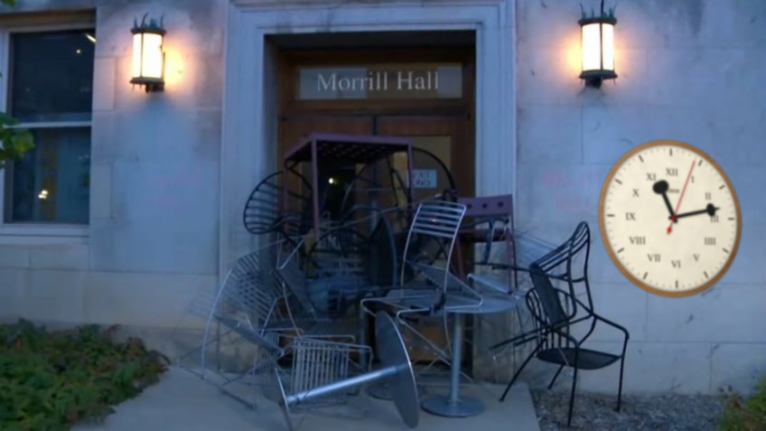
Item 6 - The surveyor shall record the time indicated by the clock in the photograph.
11:13:04
